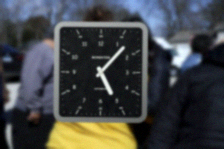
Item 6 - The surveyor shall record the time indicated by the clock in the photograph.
5:07
